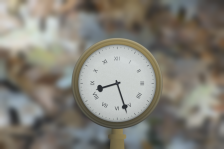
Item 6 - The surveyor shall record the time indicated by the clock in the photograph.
8:27
